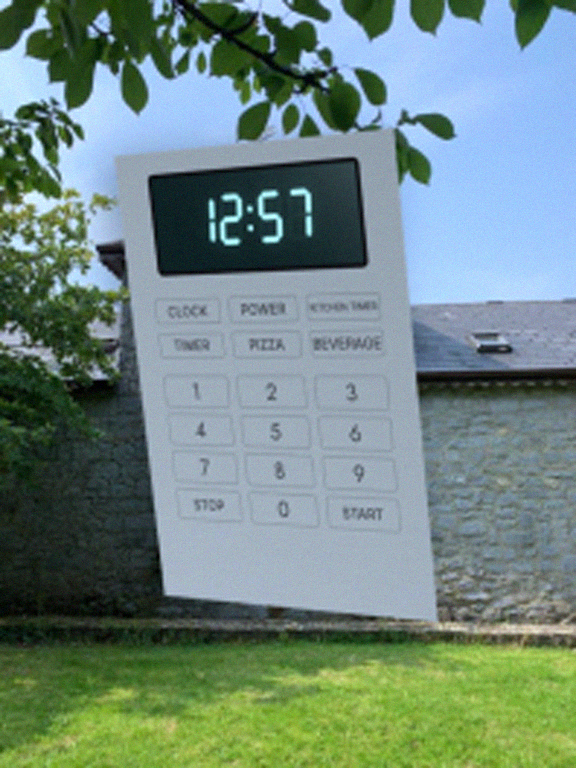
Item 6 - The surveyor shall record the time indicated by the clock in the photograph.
12:57
